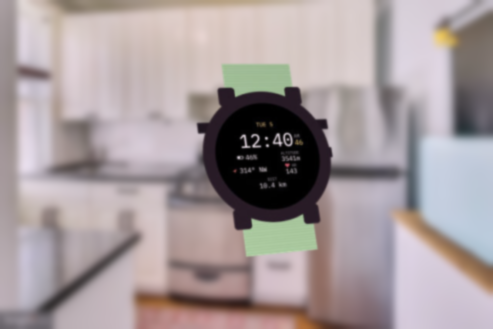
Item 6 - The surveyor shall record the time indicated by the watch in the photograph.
12:40
